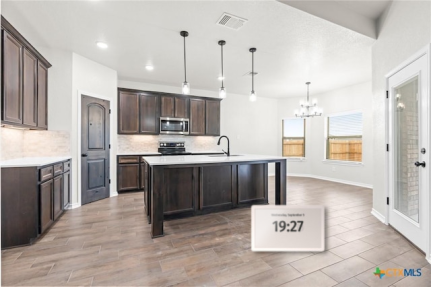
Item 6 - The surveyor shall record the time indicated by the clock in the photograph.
19:27
